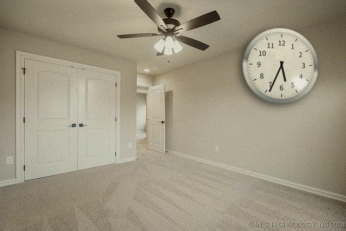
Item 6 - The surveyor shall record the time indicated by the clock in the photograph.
5:34
